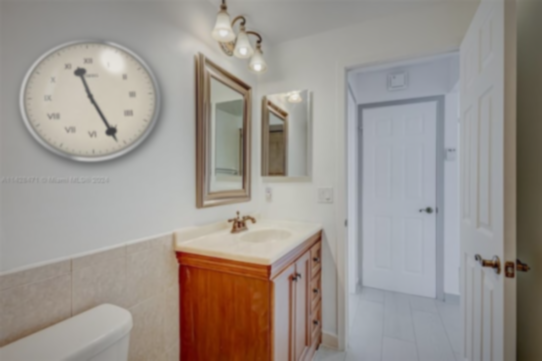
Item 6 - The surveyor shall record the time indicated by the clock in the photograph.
11:26
